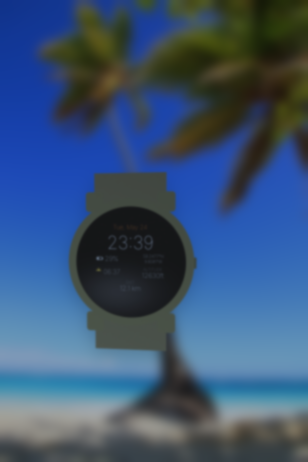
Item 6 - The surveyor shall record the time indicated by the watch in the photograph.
23:39
